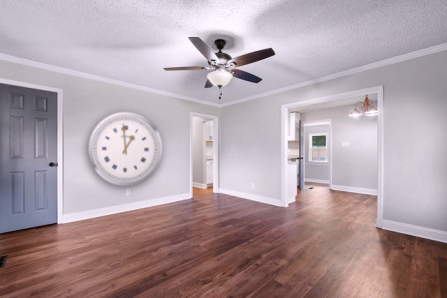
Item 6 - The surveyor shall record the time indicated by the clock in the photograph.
12:59
